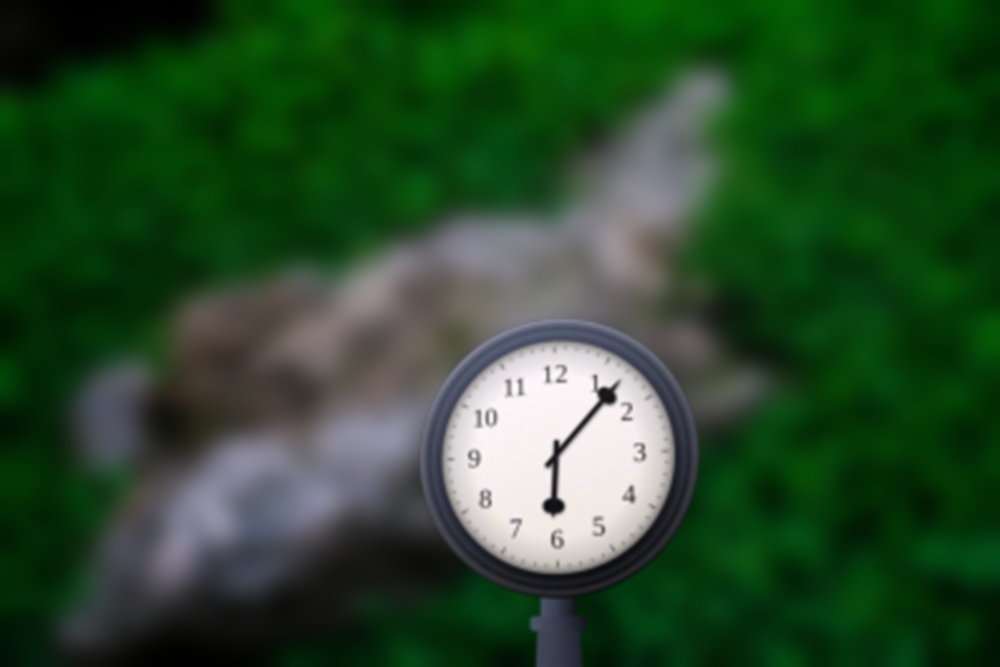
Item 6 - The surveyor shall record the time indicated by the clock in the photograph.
6:07
